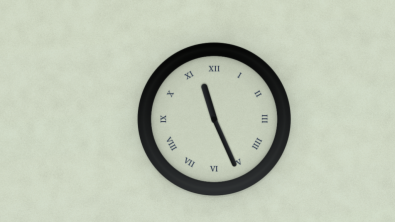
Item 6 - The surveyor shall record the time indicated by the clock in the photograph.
11:26
